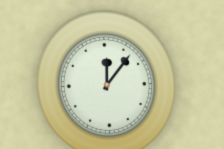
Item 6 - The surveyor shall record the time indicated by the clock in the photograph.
12:07
